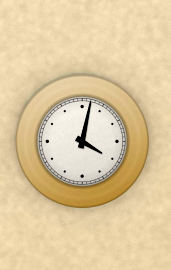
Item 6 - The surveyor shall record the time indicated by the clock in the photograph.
4:02
